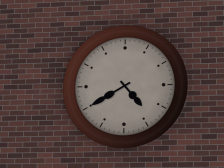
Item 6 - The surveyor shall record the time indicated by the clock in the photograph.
4:40
